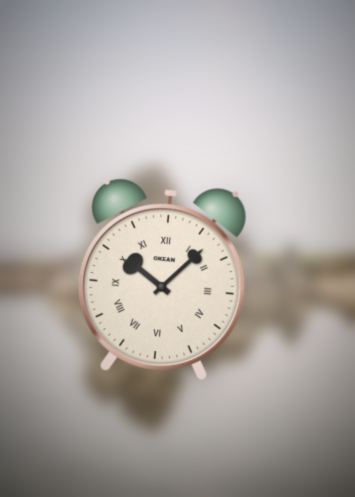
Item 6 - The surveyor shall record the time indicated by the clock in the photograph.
10:07
